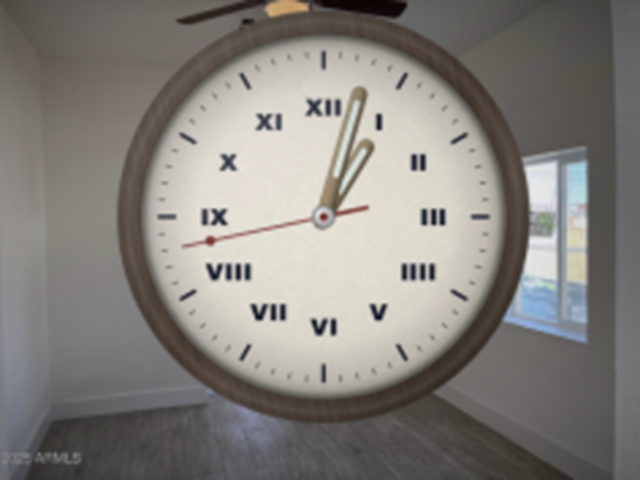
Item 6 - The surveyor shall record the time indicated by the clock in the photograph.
1:02:43
